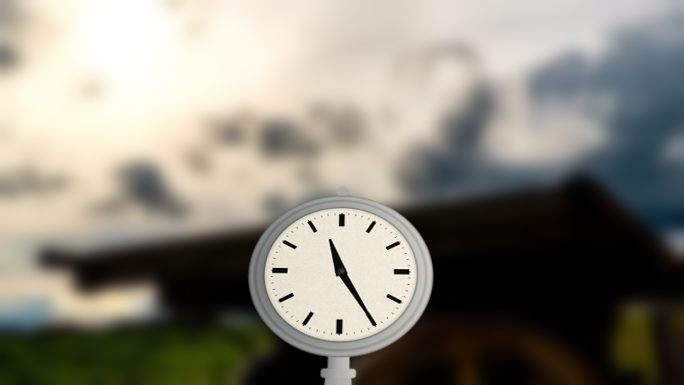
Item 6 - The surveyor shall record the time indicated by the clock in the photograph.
11:25
